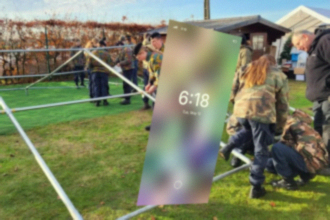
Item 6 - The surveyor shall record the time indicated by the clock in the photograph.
6:18
